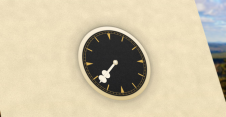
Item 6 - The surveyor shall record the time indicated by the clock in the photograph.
7:38
